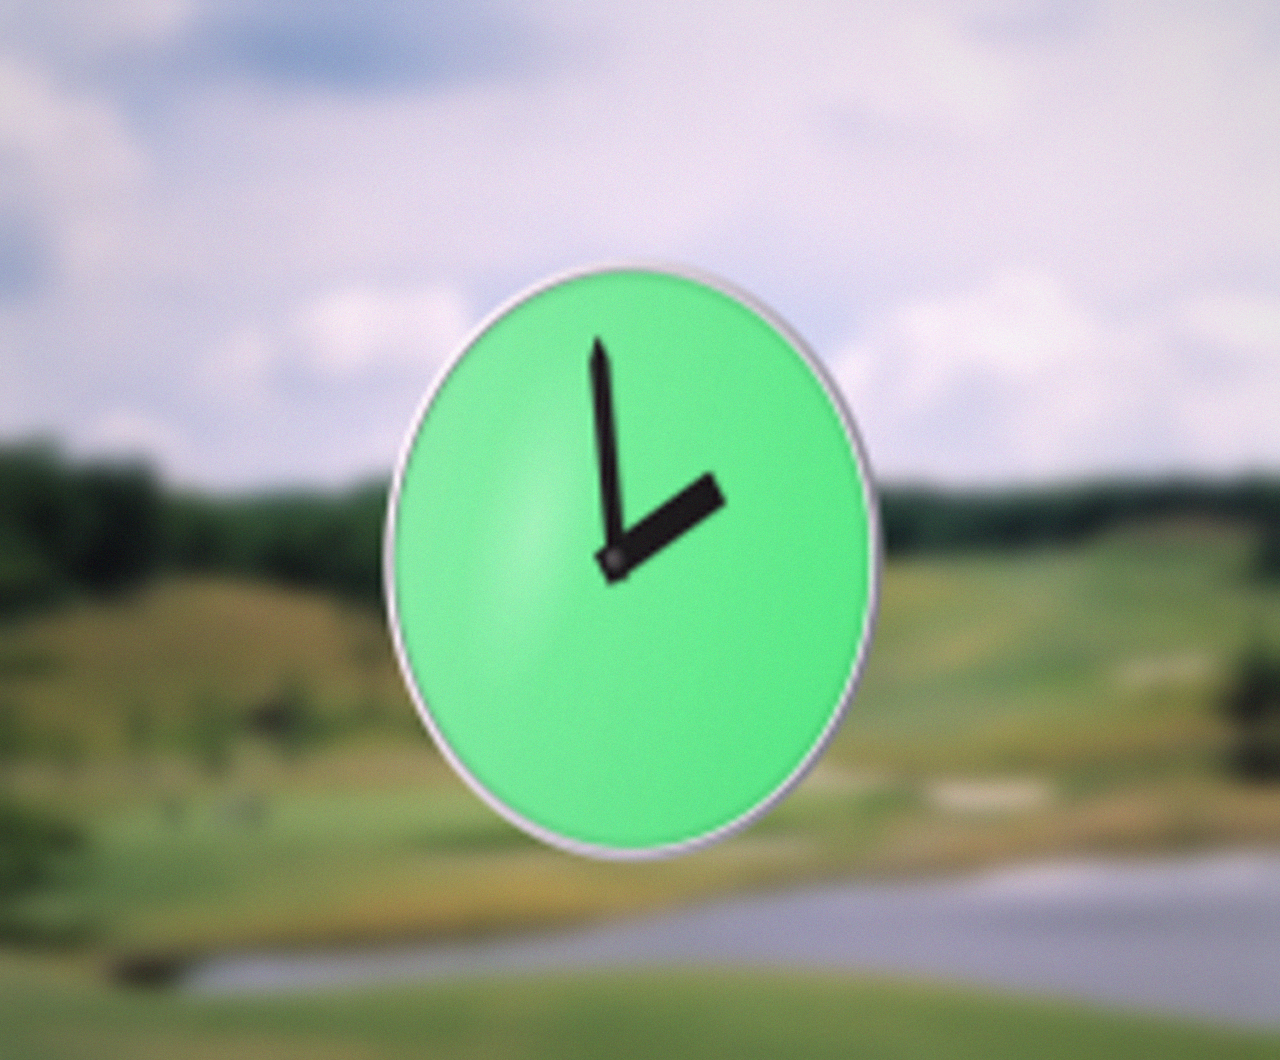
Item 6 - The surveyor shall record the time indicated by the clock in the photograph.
1:59
